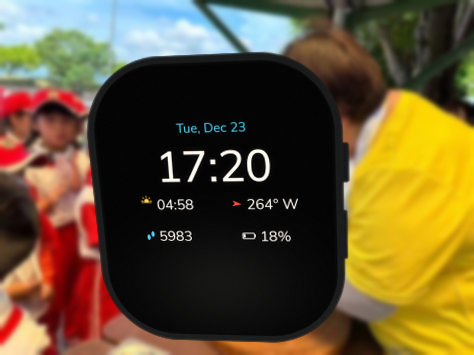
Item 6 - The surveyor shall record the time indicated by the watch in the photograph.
17:20
